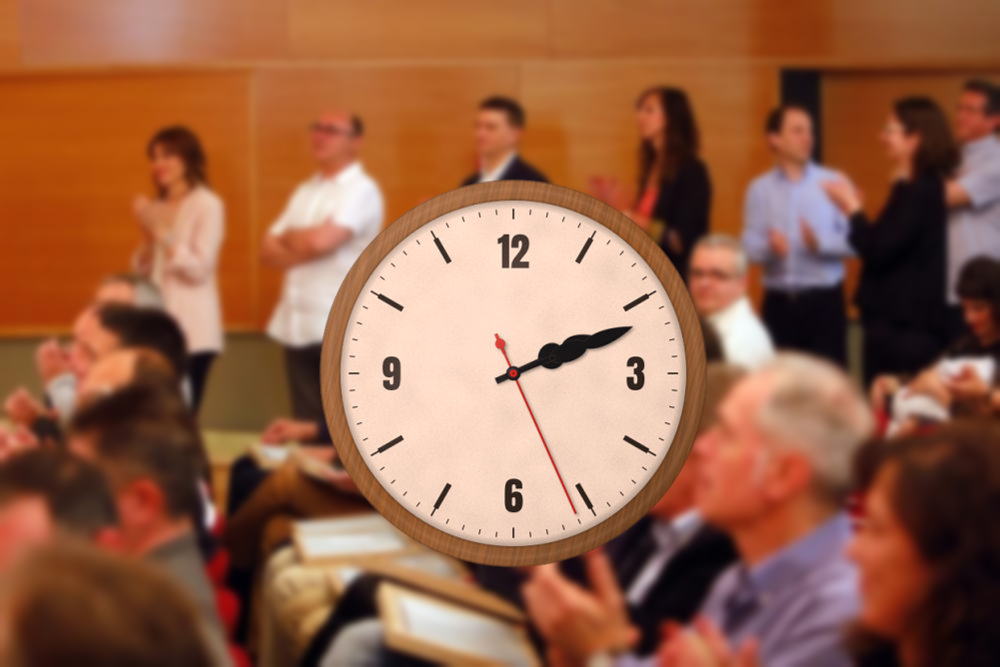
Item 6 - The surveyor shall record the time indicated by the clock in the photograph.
2:11:26
